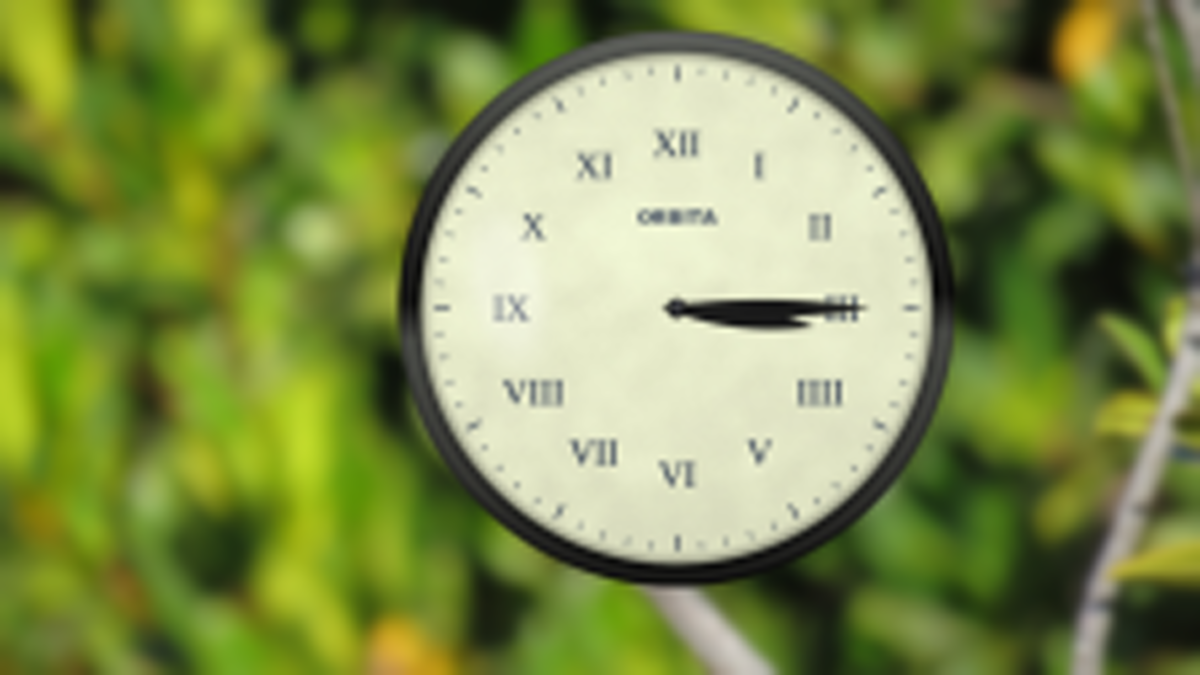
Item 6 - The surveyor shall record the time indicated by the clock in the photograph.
3:15
